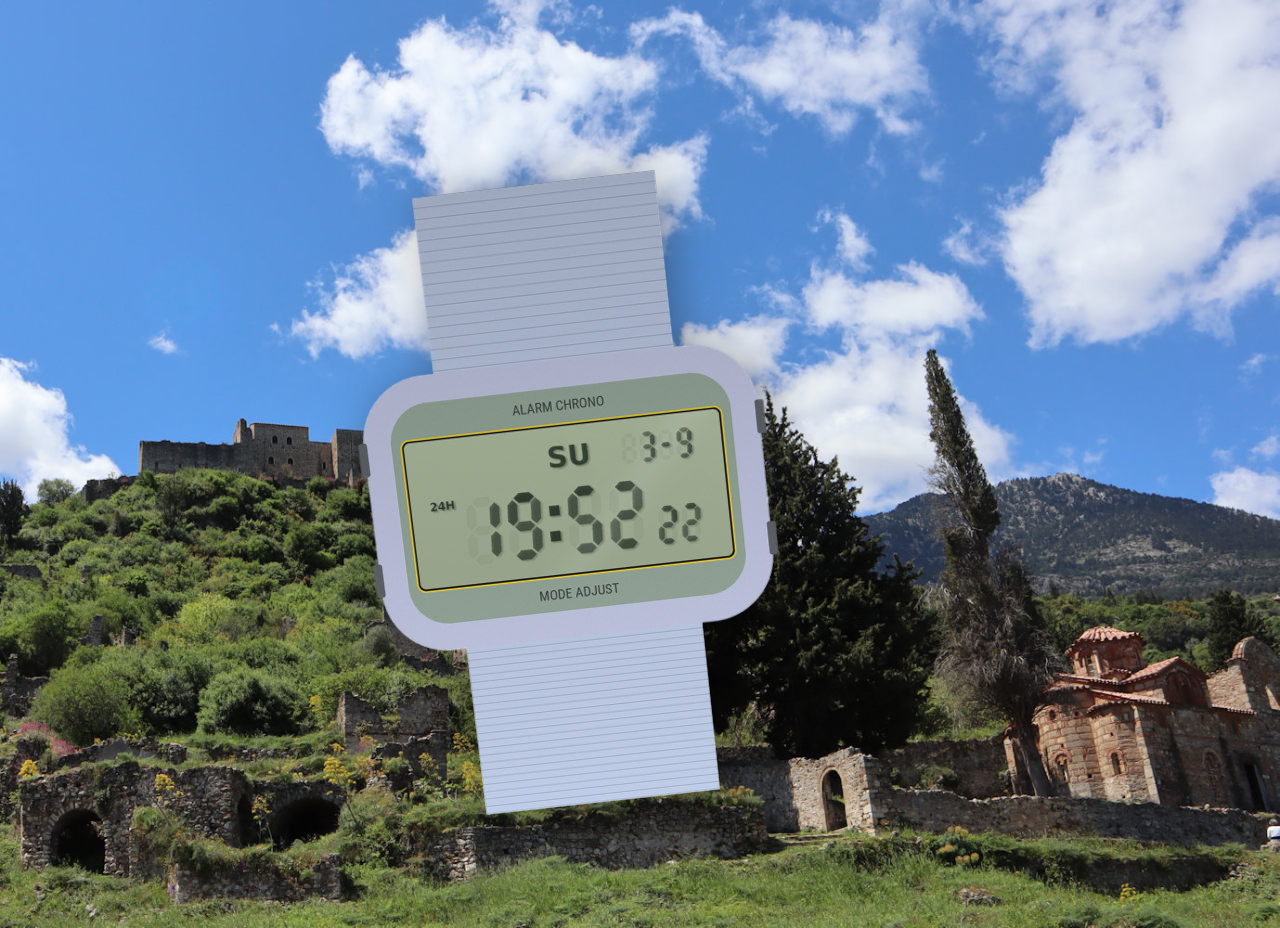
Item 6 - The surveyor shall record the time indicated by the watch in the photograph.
19:52:22
